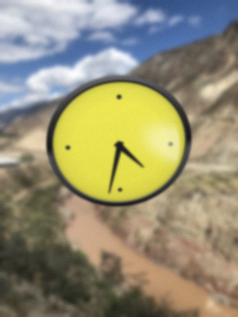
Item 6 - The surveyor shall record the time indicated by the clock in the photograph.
4:32
